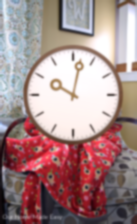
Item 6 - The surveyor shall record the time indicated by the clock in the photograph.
10:02
